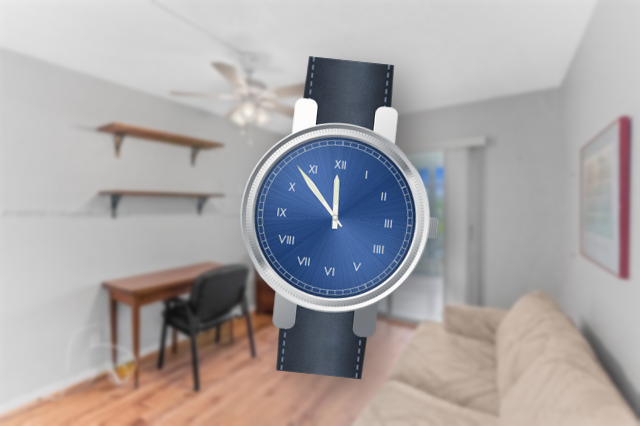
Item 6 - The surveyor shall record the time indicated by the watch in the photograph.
11:53
